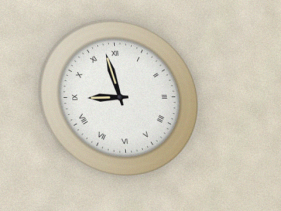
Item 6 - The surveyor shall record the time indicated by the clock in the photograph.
8:58
